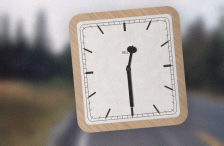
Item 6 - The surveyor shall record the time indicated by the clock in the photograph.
12:30
